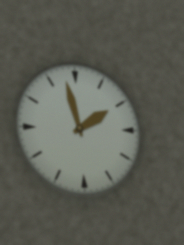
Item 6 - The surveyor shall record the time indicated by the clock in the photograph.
1:58
